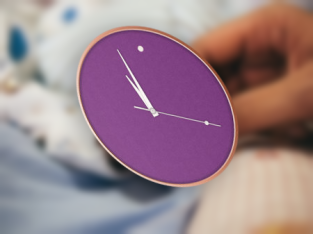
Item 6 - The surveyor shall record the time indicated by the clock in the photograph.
10:56:16
